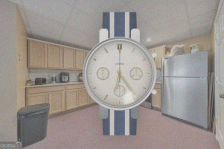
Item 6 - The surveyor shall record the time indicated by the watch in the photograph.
6:24
